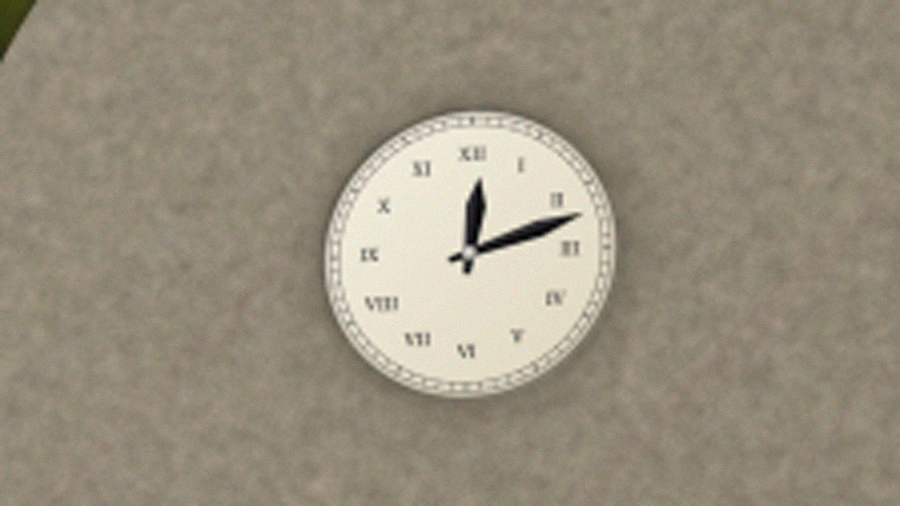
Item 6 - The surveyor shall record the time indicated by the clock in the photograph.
12:12
